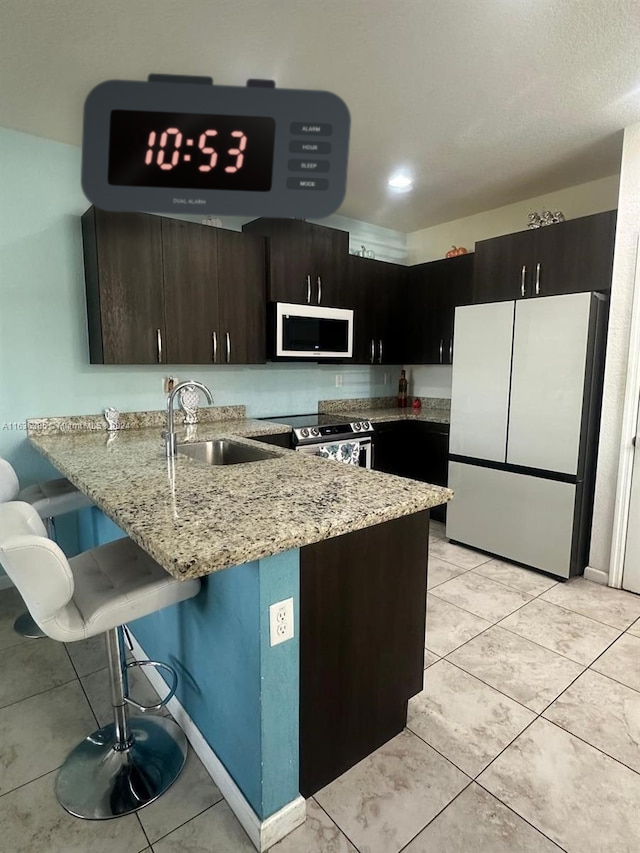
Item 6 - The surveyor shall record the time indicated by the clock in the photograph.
10:53
